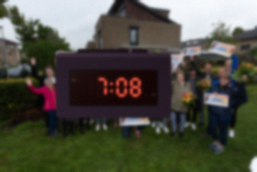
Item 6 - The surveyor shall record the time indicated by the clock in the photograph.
7:08
